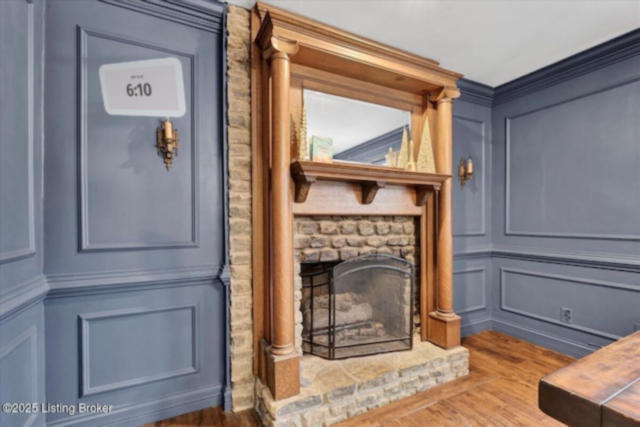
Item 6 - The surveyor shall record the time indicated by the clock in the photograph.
6:10
